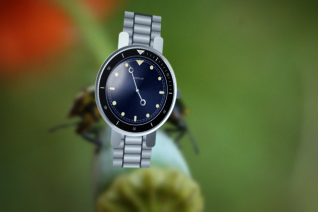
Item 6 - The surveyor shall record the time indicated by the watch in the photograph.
4:56
